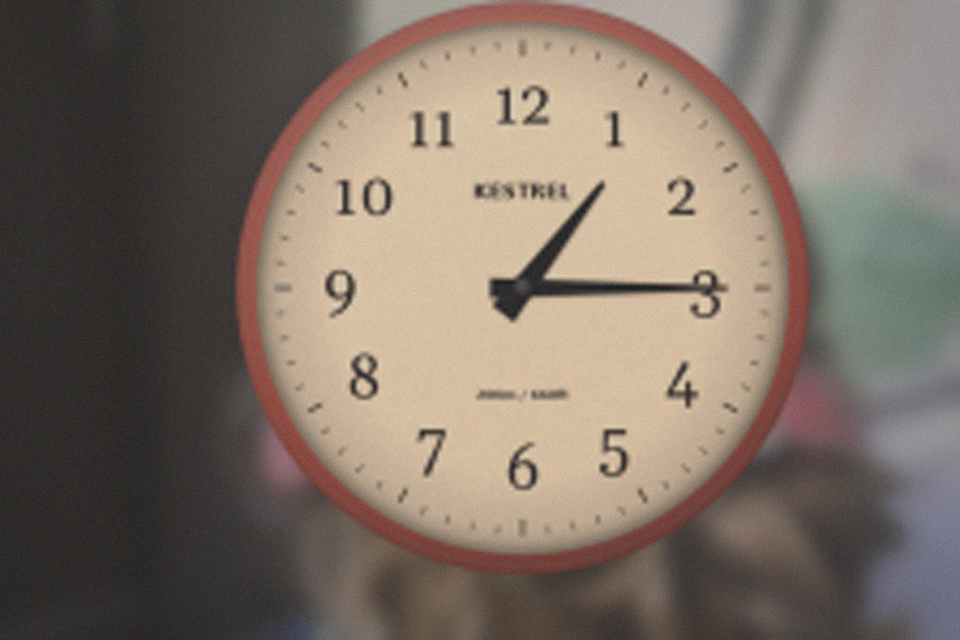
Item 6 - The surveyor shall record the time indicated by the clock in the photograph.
1:15
